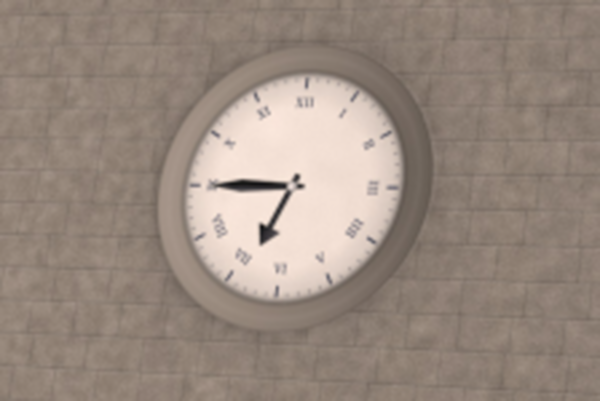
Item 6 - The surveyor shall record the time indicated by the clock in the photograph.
6:45
